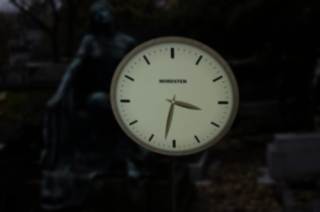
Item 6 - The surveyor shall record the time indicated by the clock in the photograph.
3:32
